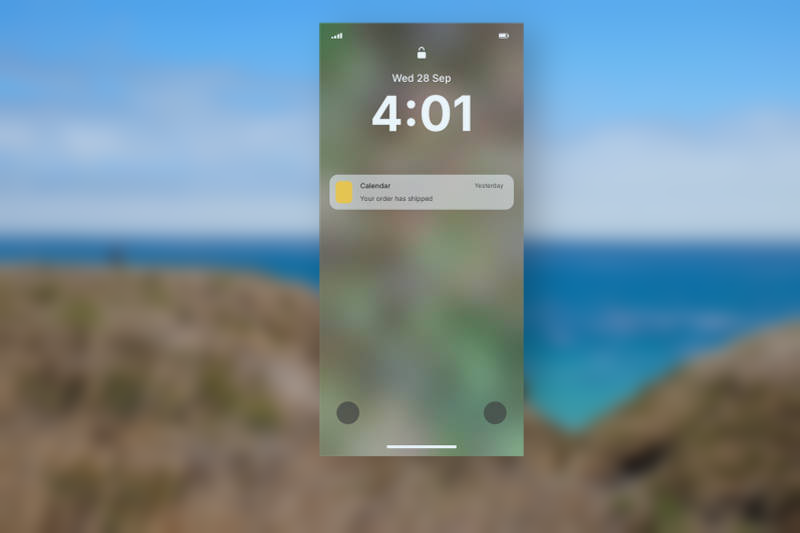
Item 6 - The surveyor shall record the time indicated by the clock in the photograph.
4:01
